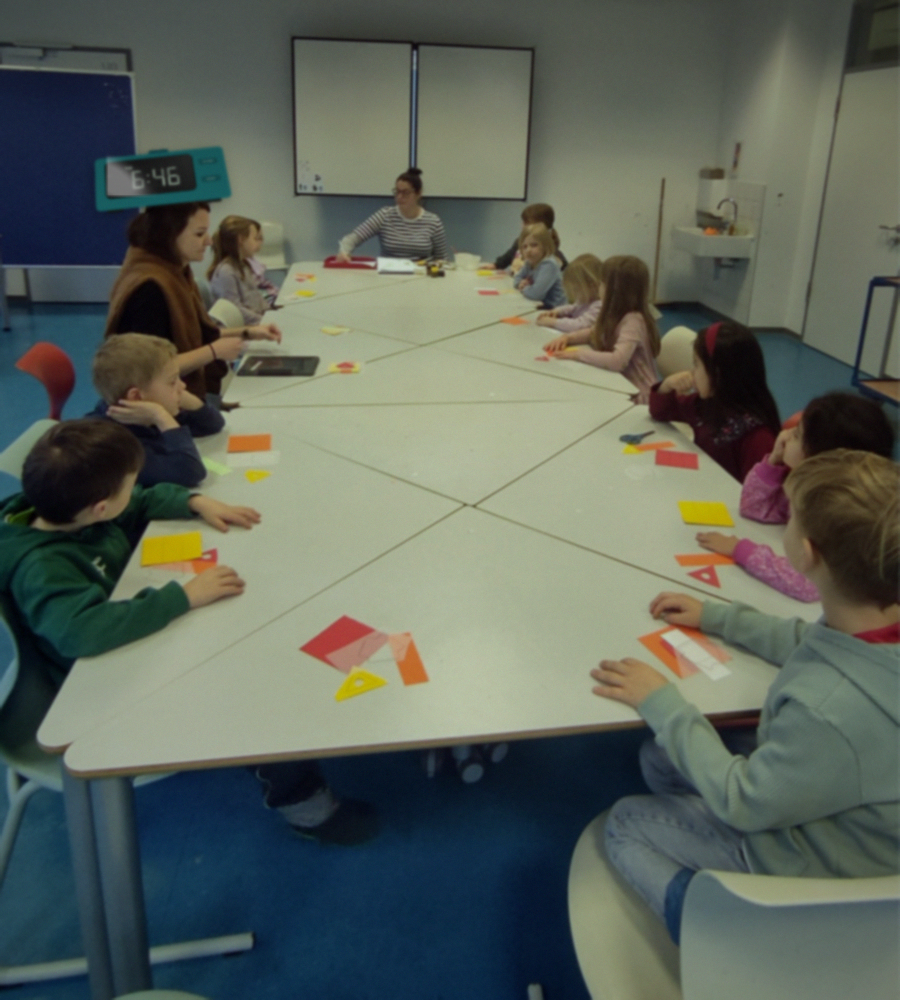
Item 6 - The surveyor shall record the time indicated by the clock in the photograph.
6:46
